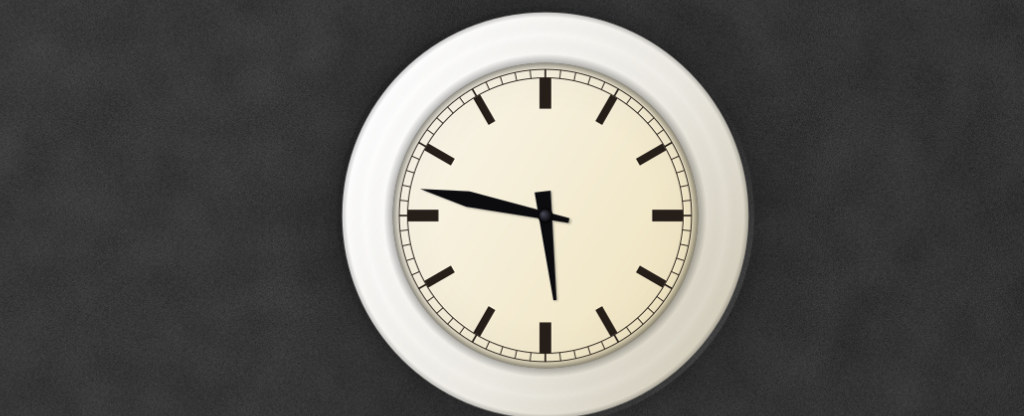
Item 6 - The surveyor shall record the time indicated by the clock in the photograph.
5:47
